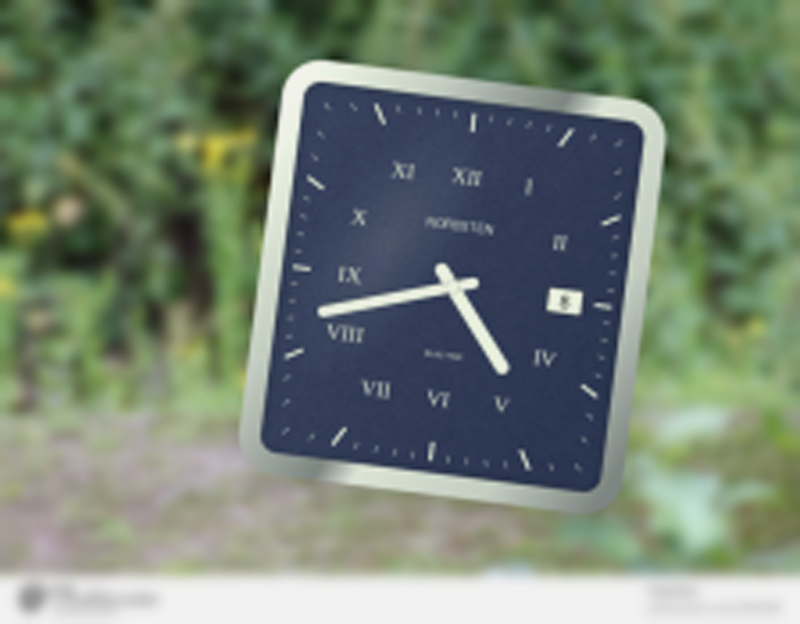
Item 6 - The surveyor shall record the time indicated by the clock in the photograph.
4:42
